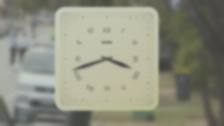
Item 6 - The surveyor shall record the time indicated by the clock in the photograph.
3:42
